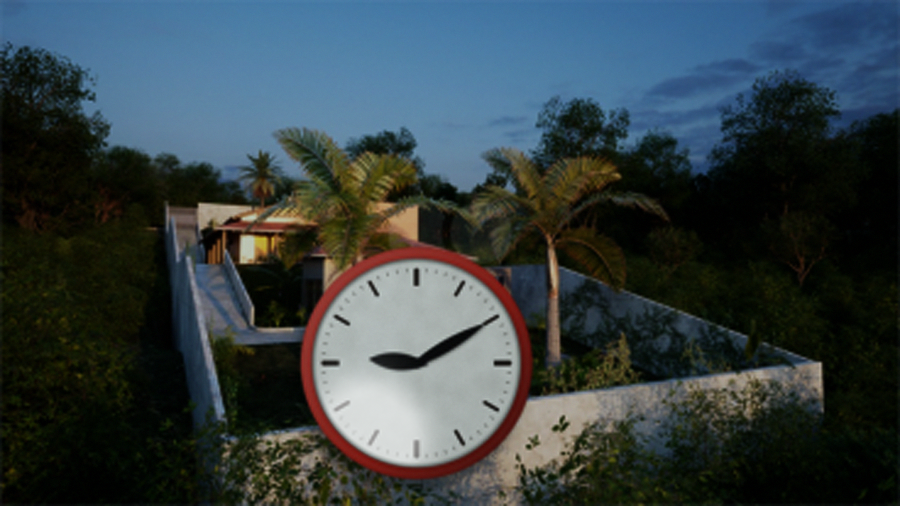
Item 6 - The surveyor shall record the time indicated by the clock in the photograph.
9:10
